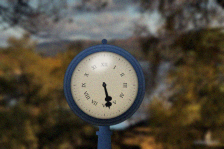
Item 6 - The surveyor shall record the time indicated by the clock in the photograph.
5:28
